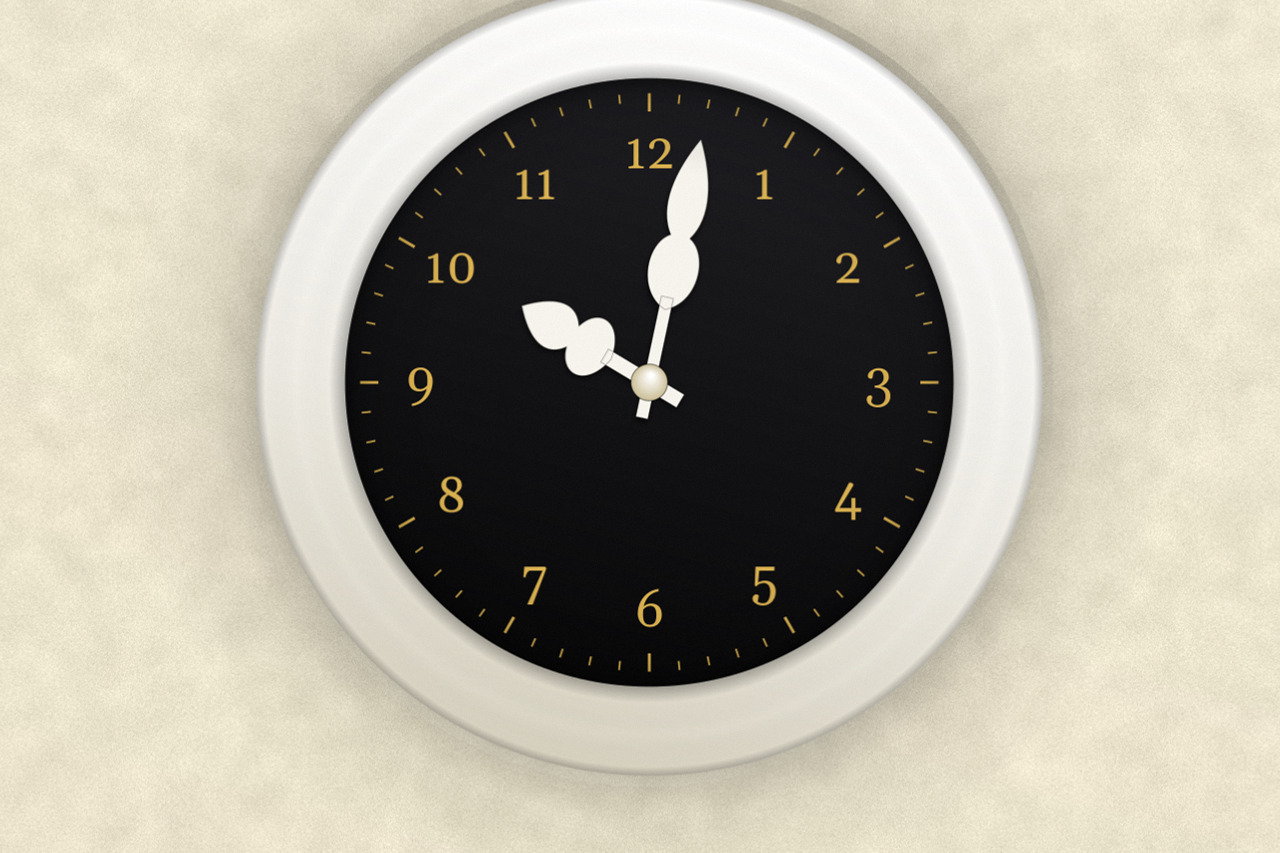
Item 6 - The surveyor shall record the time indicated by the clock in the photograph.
10:02
